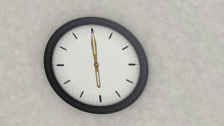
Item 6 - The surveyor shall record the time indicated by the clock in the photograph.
6:00
